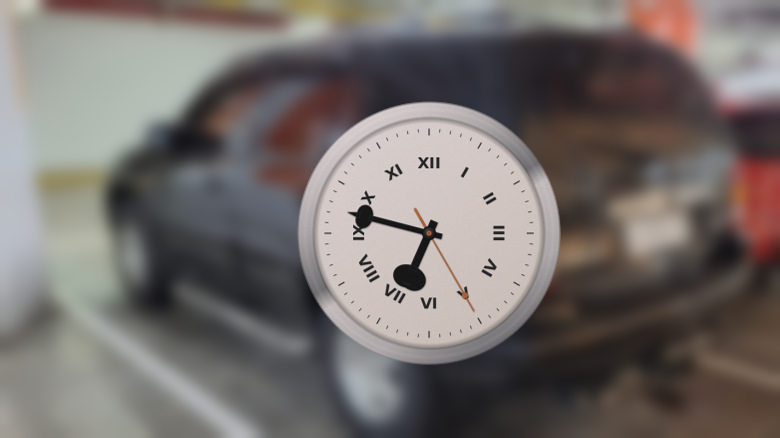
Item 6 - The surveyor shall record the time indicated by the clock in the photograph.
6:47:25
